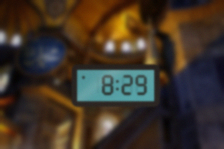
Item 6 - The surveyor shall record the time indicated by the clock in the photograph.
8:29
